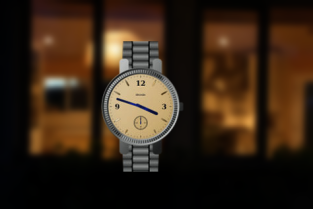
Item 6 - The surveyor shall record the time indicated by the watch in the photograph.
3:48
